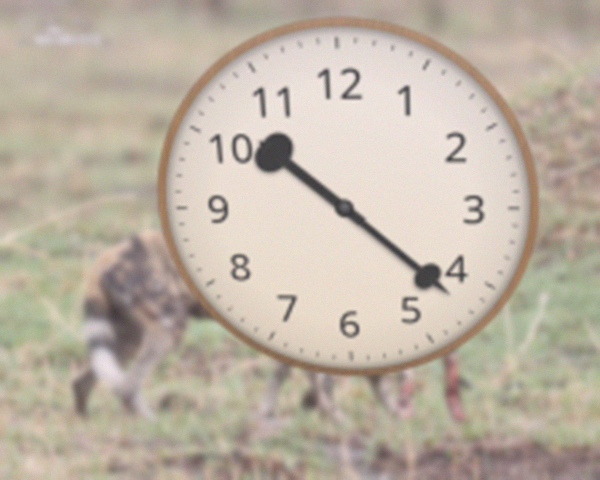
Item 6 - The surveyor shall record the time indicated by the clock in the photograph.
10:22
